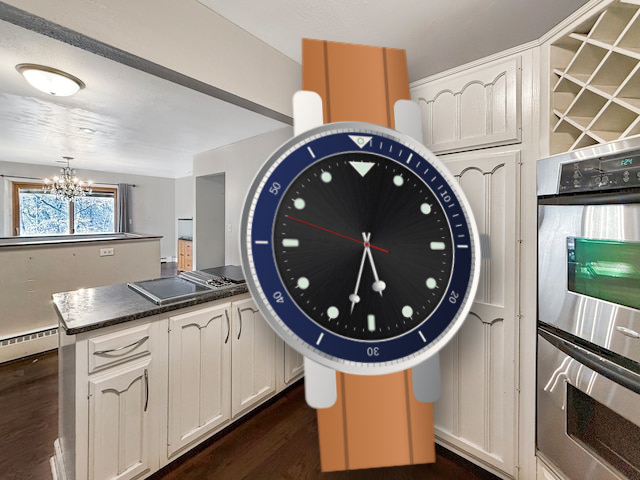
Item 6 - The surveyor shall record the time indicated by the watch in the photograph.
5:32:48
